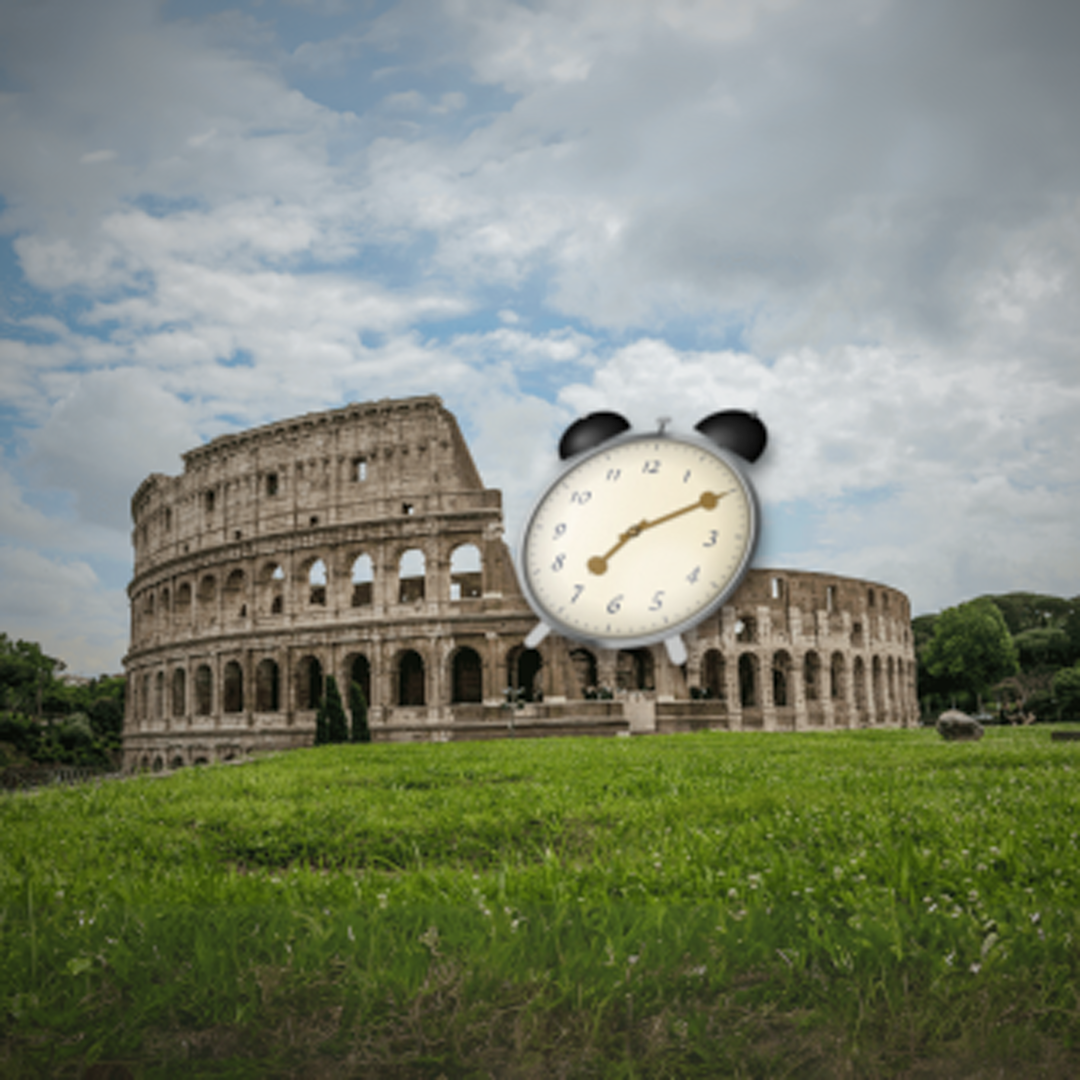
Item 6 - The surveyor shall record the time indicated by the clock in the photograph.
7:10
